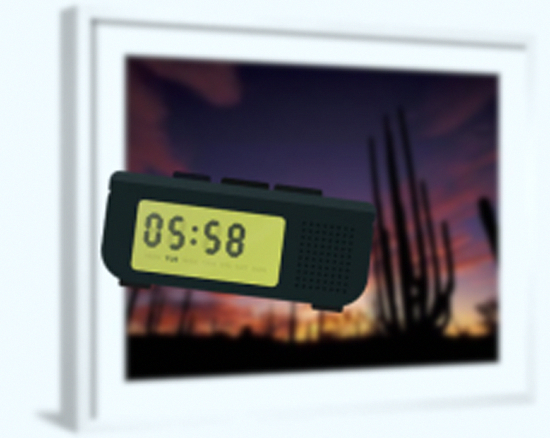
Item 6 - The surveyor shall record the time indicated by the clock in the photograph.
5:58
